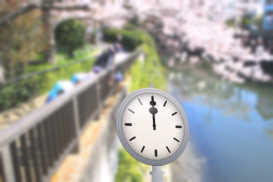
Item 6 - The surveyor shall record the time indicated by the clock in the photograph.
12:00
